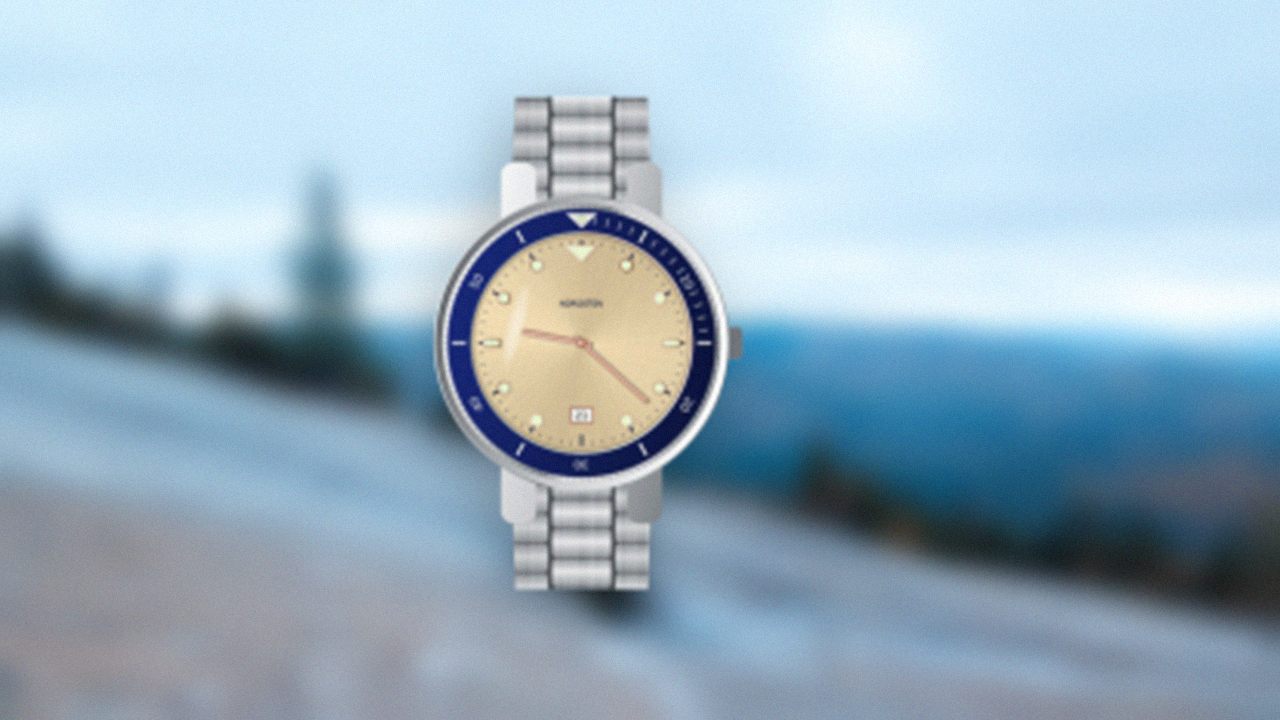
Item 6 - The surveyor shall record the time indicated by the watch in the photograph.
9:22
